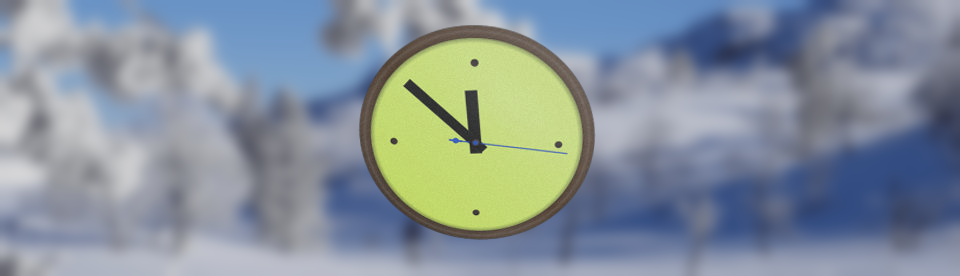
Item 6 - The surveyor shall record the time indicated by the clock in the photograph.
11:52:16
